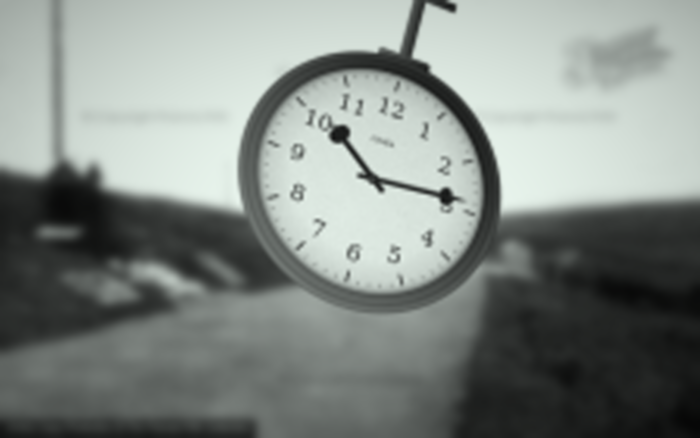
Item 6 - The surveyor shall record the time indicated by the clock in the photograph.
10:14
